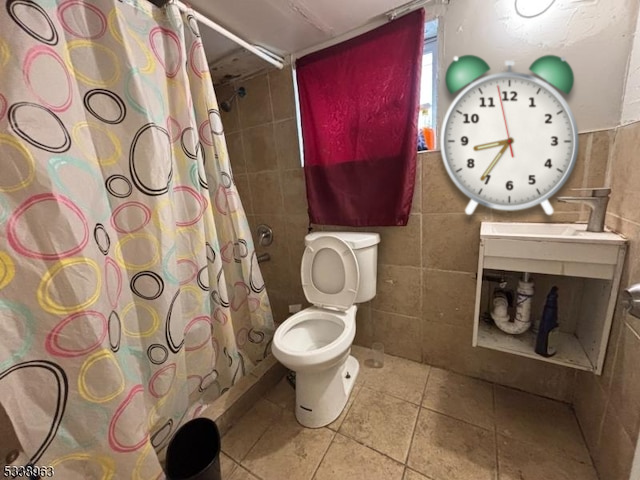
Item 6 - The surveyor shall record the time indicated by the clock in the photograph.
8:35:58
